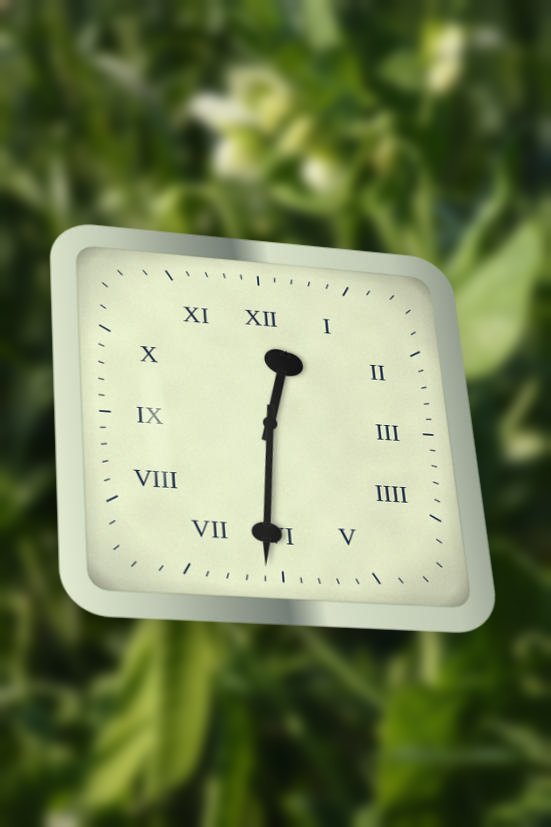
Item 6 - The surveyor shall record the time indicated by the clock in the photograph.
12:31
